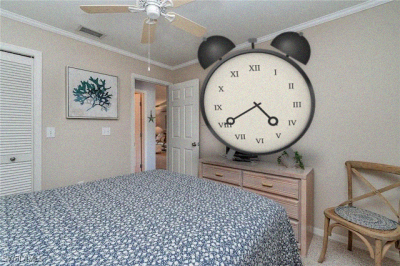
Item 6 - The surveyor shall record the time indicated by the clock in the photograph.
4:40
